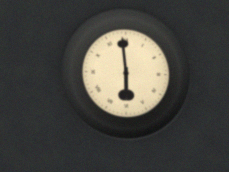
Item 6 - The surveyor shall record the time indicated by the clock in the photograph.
5:59
